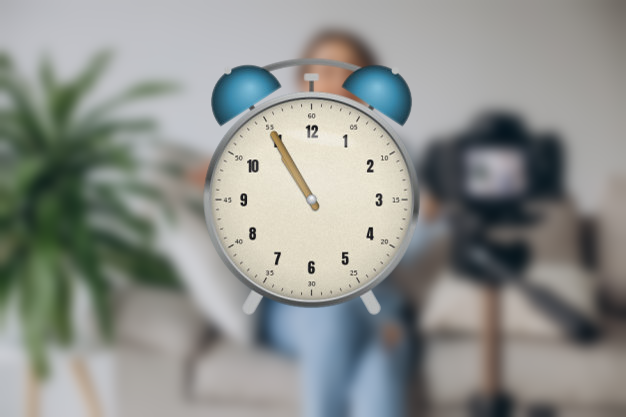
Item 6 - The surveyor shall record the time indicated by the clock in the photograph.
10:55
